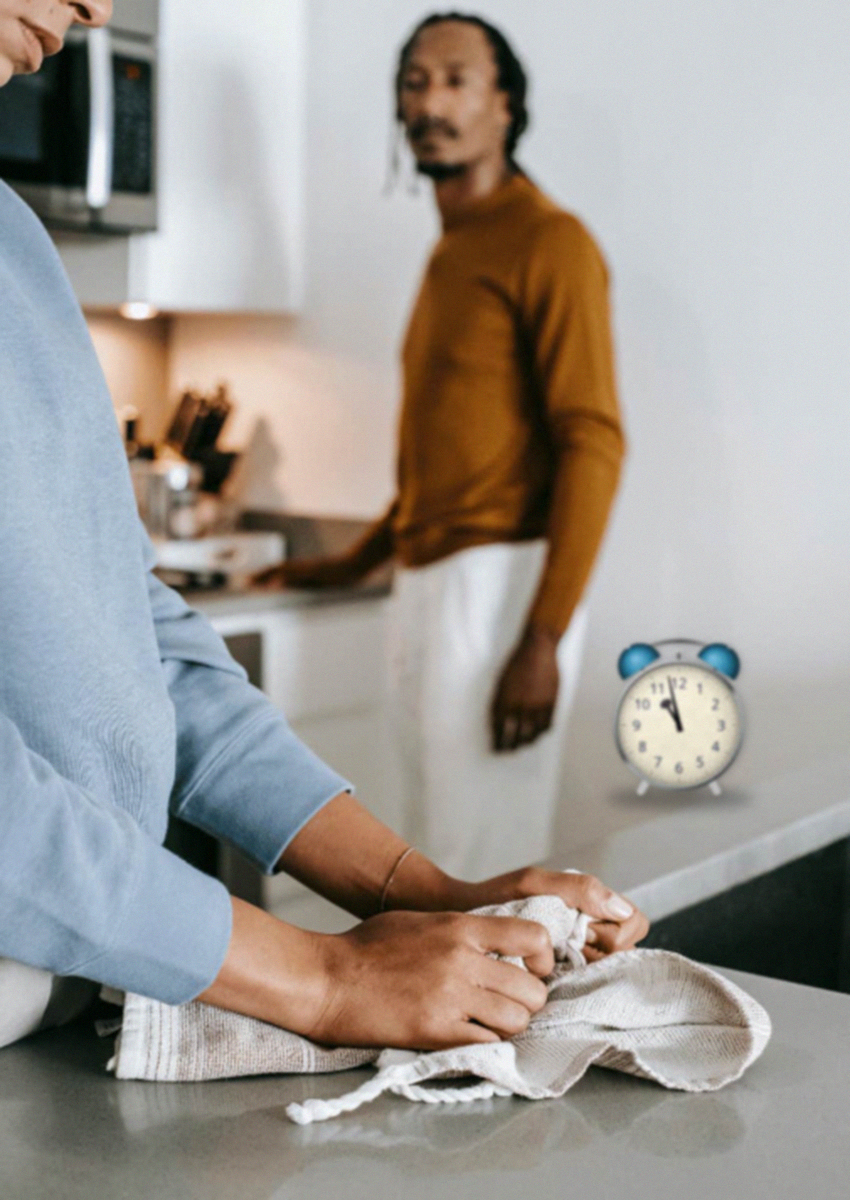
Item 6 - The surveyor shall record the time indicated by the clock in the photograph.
10:58
